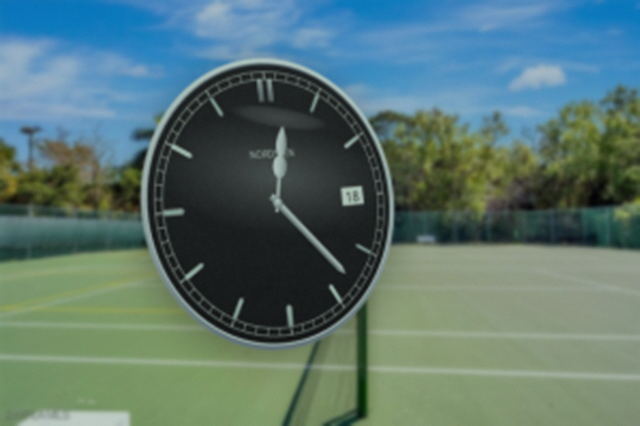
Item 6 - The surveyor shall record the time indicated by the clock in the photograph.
12:23
